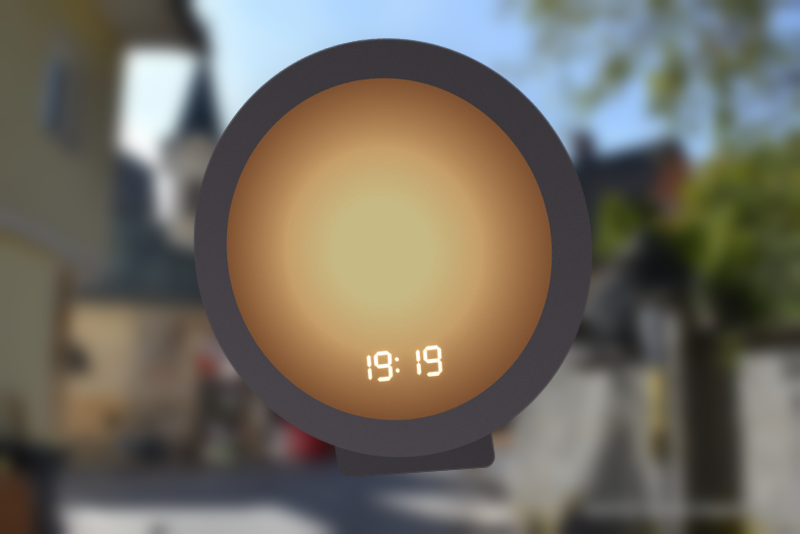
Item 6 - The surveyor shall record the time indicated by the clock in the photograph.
19:19
